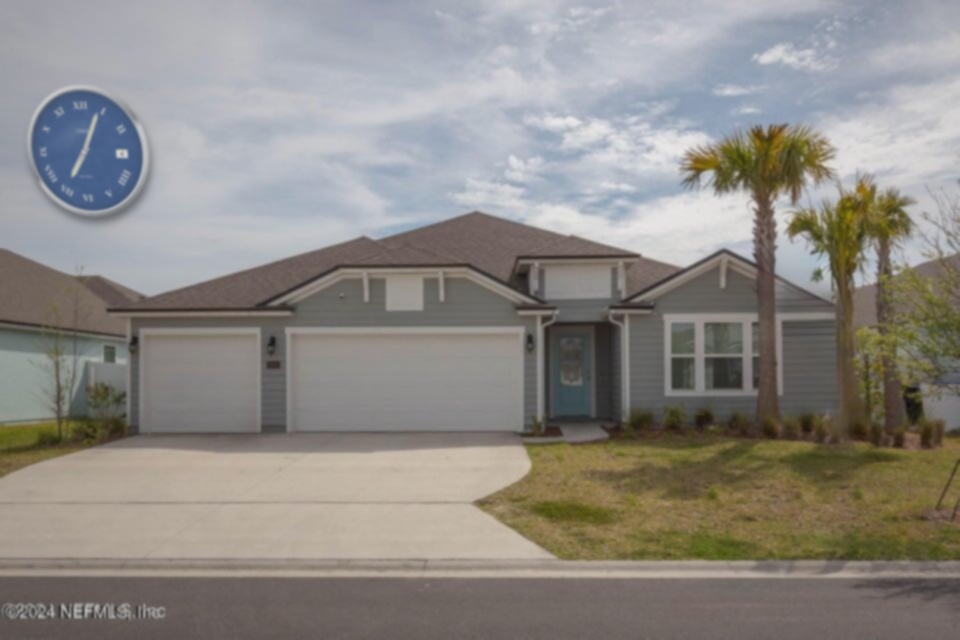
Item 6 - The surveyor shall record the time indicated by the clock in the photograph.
7:04
